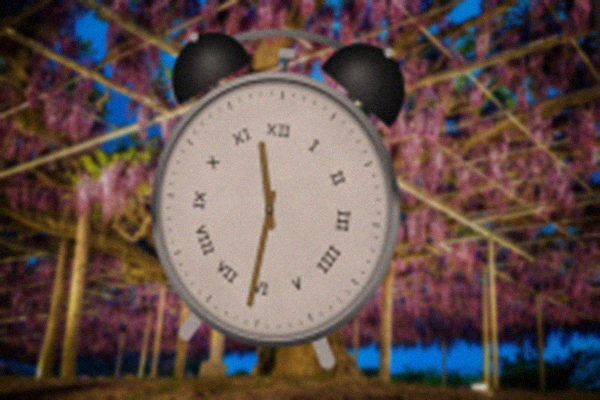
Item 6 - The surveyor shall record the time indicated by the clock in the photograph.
11:31
